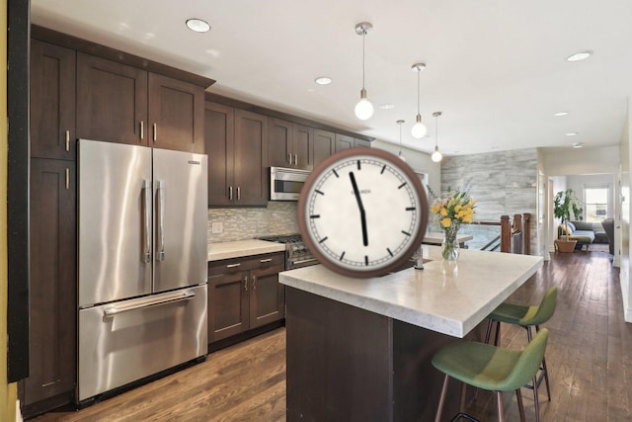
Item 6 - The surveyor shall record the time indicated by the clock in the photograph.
5:58
